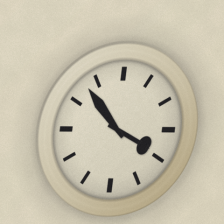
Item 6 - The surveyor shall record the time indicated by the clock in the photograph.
3:53
